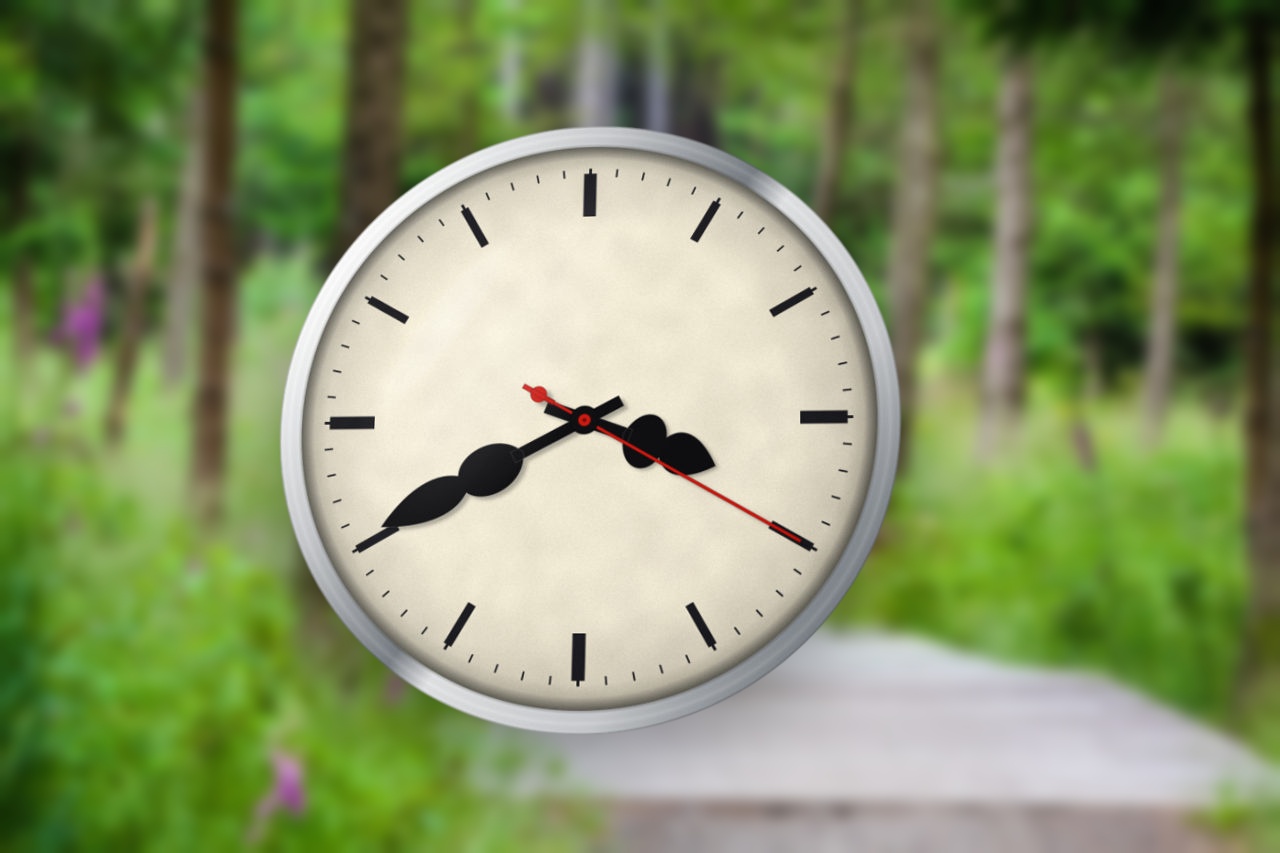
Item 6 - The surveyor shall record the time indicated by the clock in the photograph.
3:40:20
